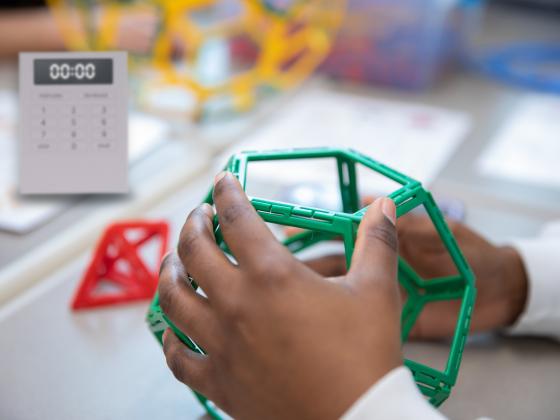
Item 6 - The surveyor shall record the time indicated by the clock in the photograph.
0:00
